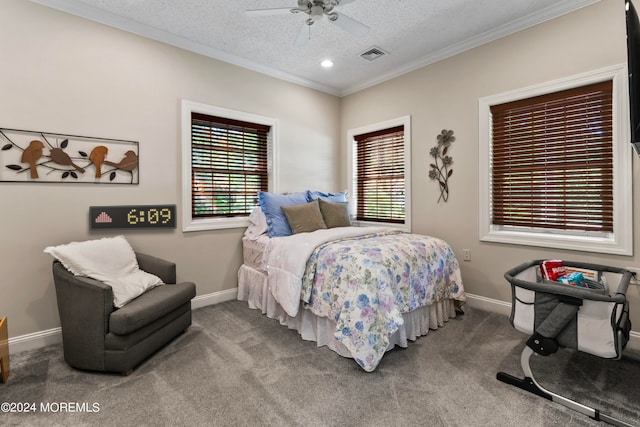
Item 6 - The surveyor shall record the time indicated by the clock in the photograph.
6:09
